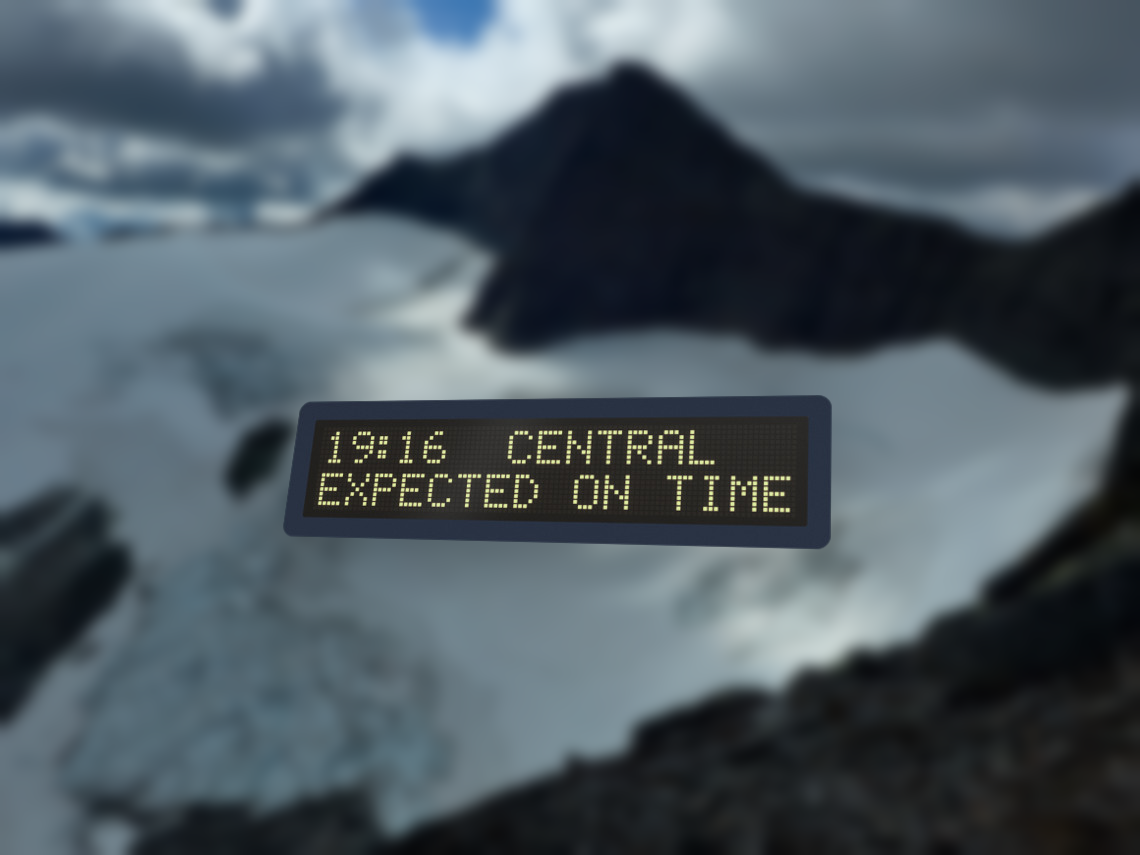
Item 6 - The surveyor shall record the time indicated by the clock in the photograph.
19:16
